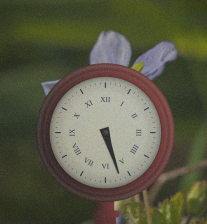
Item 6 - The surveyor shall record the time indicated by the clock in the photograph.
5:27
